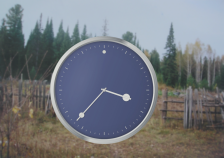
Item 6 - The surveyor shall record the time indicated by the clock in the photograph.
3:37
